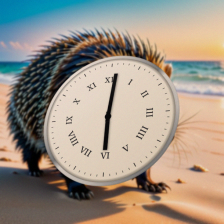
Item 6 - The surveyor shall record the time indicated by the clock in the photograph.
6:01
